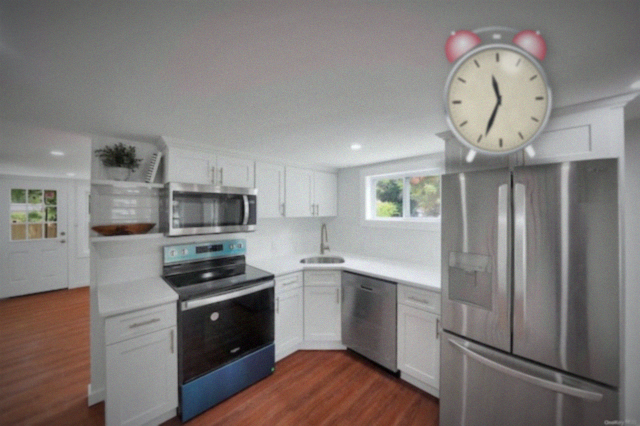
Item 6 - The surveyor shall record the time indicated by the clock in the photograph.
11:34
